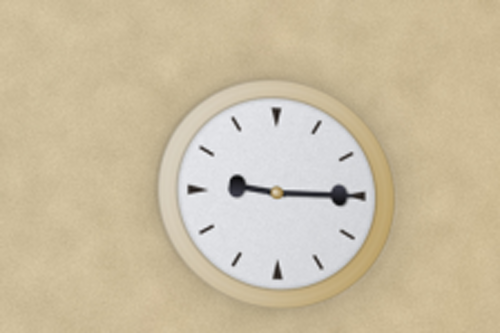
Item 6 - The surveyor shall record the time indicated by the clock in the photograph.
9:15
